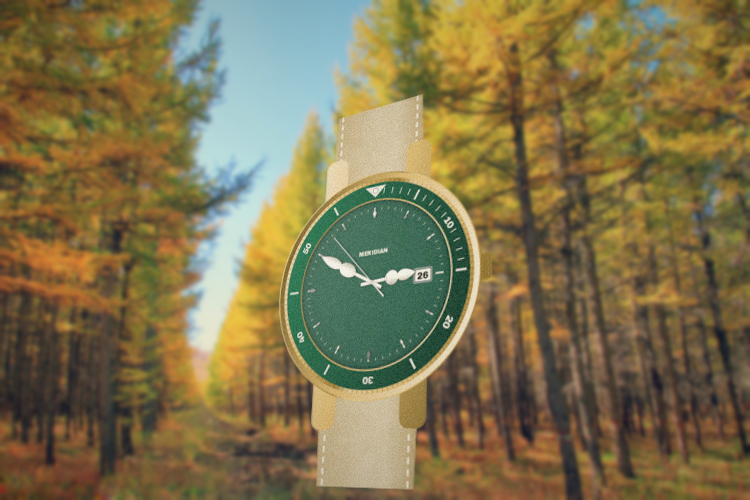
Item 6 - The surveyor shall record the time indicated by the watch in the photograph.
2:49:53
